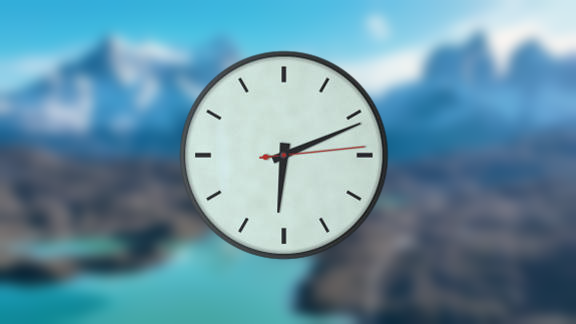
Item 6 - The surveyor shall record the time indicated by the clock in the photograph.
6:11:14
